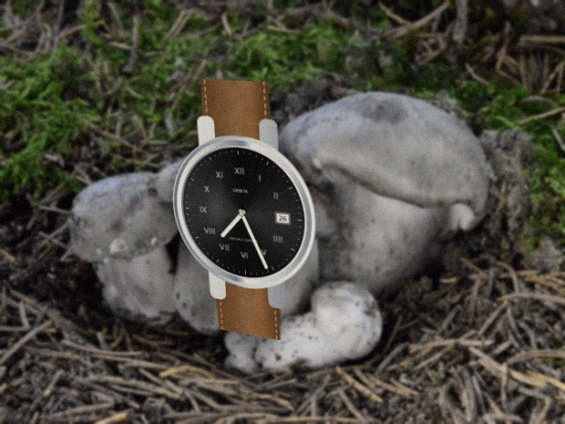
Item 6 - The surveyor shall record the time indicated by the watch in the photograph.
7:26
